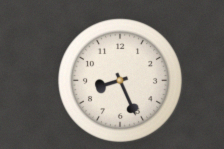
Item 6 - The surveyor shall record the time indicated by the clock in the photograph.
8:26
